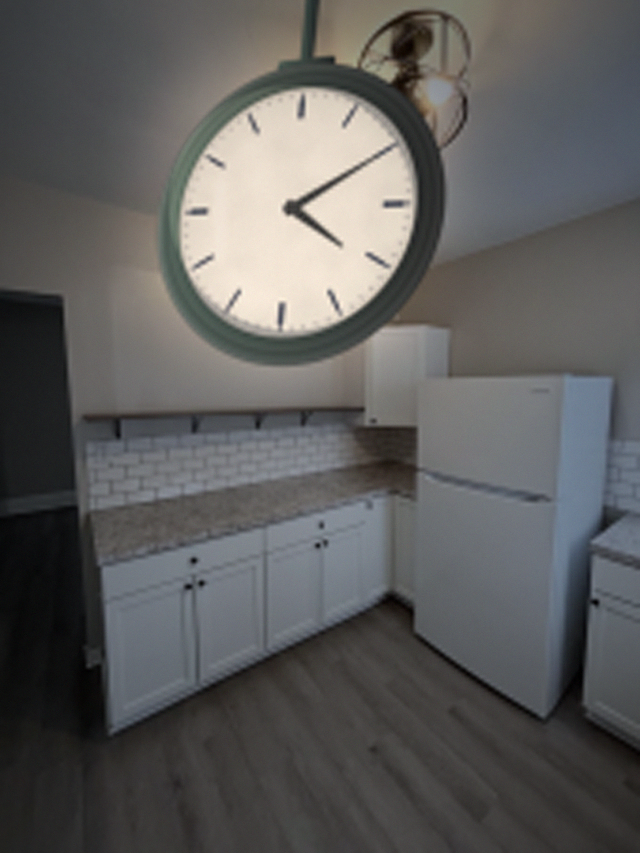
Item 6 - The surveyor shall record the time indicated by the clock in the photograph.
4:10
